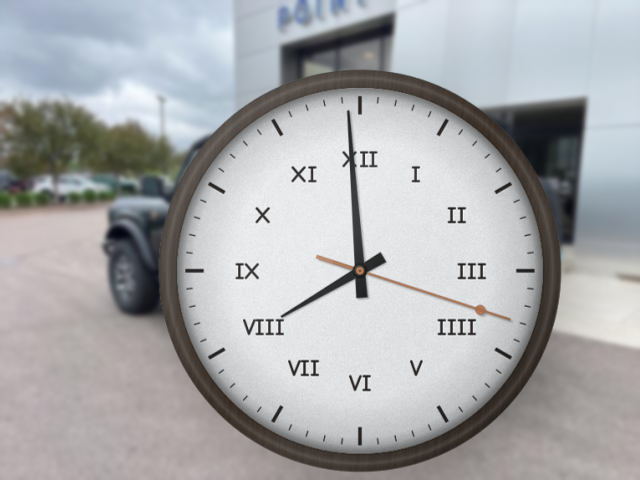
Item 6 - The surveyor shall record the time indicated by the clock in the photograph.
7:59:18
